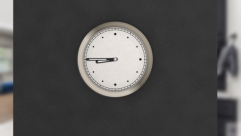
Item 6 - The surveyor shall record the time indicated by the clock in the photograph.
8:45
